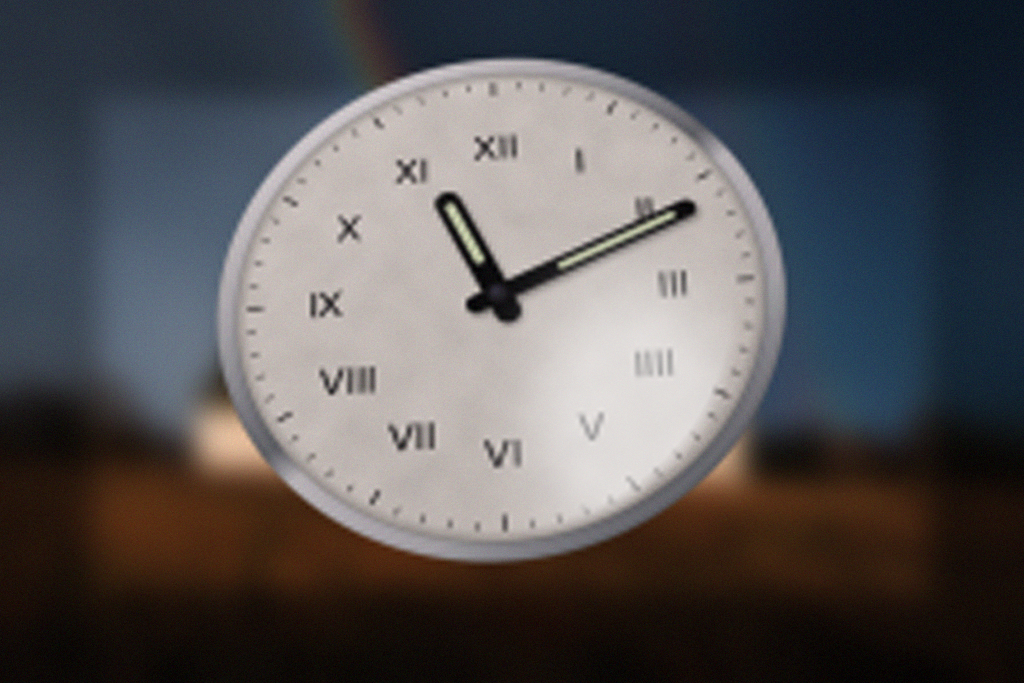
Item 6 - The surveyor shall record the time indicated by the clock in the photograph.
11:11
